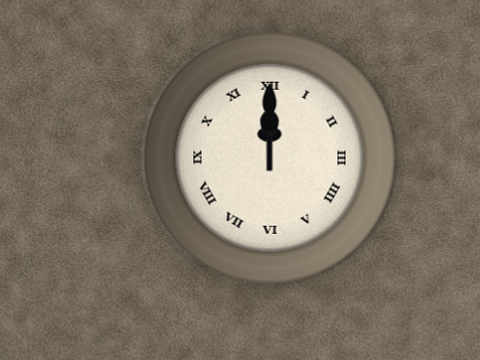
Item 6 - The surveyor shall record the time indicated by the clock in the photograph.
12:00
